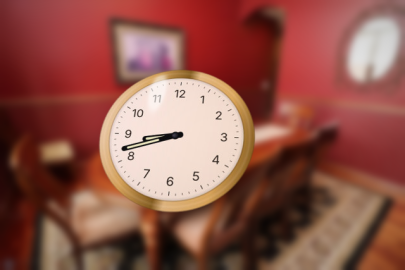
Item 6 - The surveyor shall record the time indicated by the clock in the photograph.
8:42
